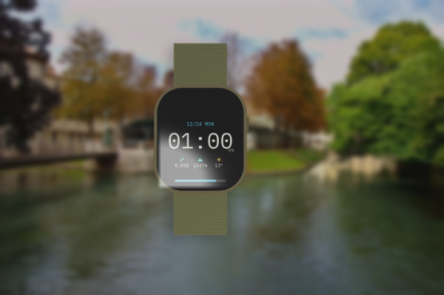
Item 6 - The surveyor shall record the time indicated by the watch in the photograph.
1:00
